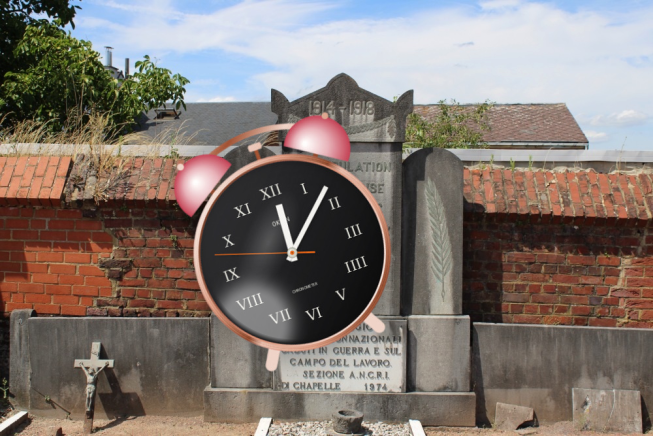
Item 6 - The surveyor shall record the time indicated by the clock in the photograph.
12:07:48
